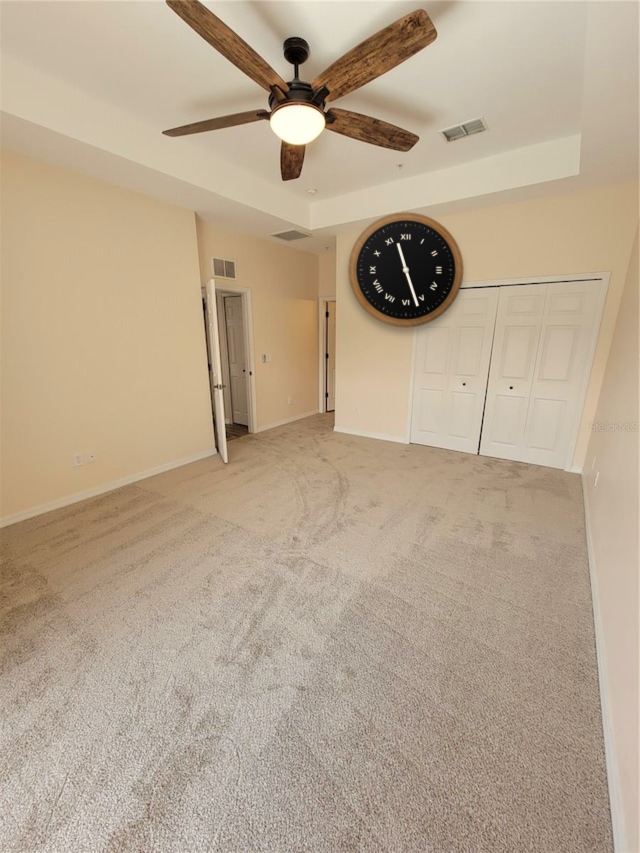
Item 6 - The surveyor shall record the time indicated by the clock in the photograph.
11:27
